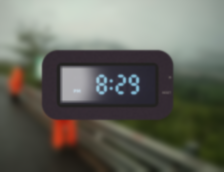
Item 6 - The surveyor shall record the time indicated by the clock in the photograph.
8:29
